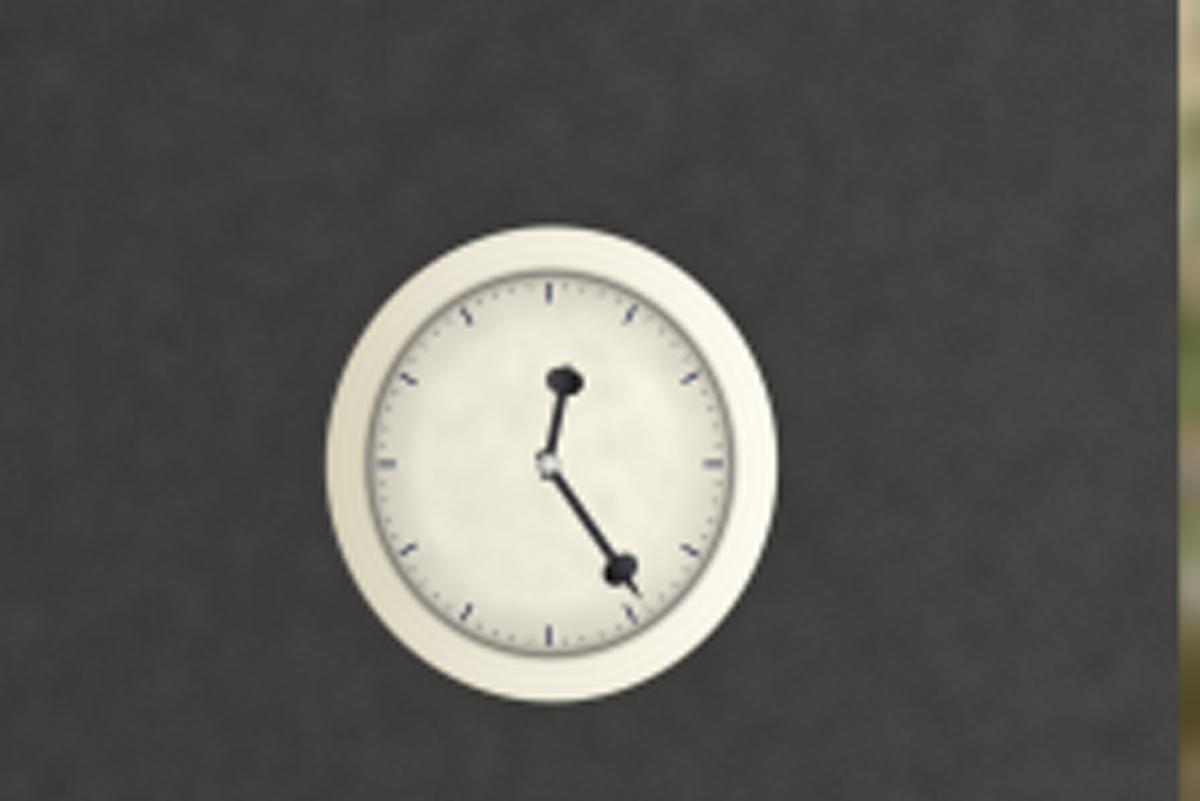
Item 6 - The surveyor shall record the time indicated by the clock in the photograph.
12:24
